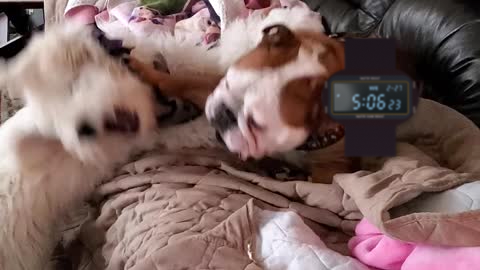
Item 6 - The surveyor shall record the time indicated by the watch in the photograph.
5:06
